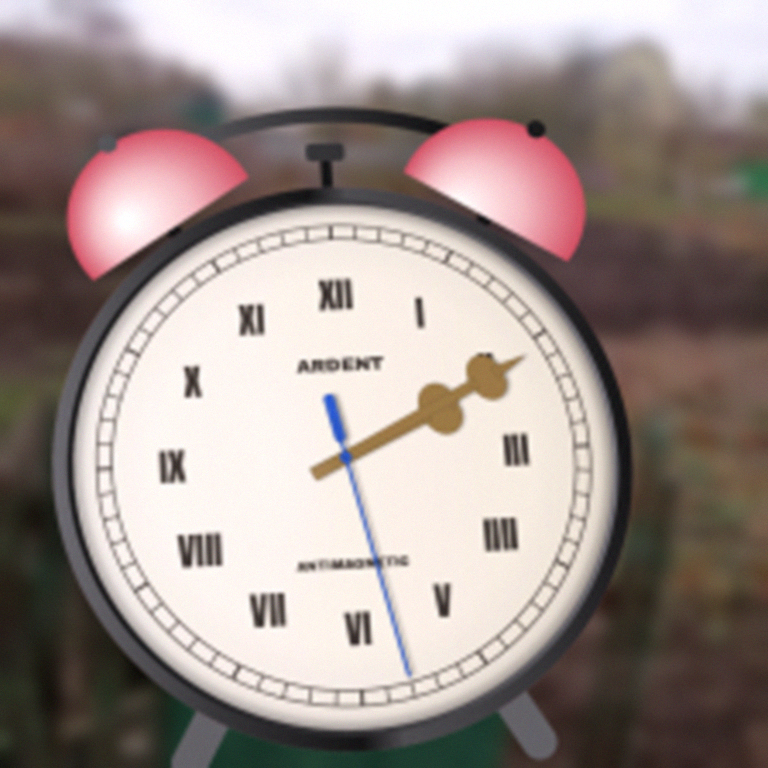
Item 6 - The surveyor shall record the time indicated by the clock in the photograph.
2:10:28
